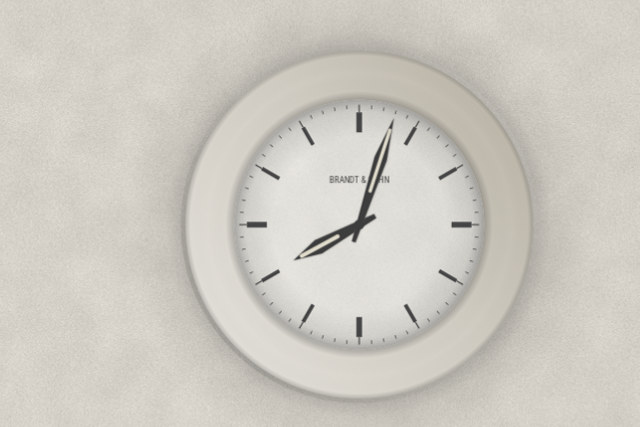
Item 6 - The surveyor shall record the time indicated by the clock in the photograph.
8:03
